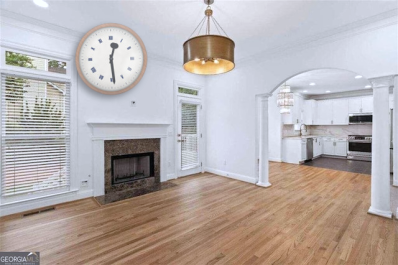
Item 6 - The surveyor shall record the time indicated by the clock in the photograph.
12:29
